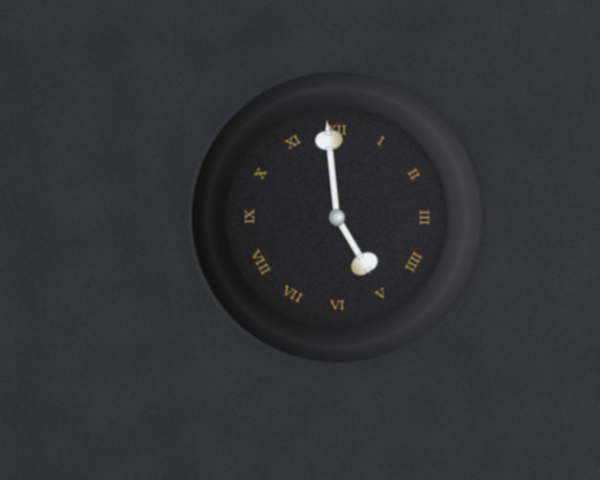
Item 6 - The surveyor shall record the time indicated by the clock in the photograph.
4:59
